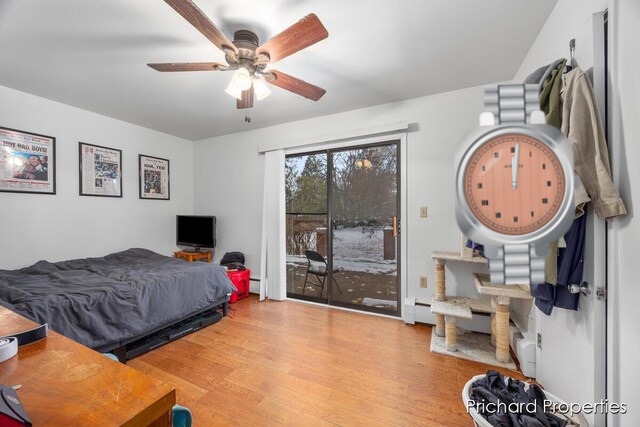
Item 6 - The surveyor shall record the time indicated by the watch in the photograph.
12:01
